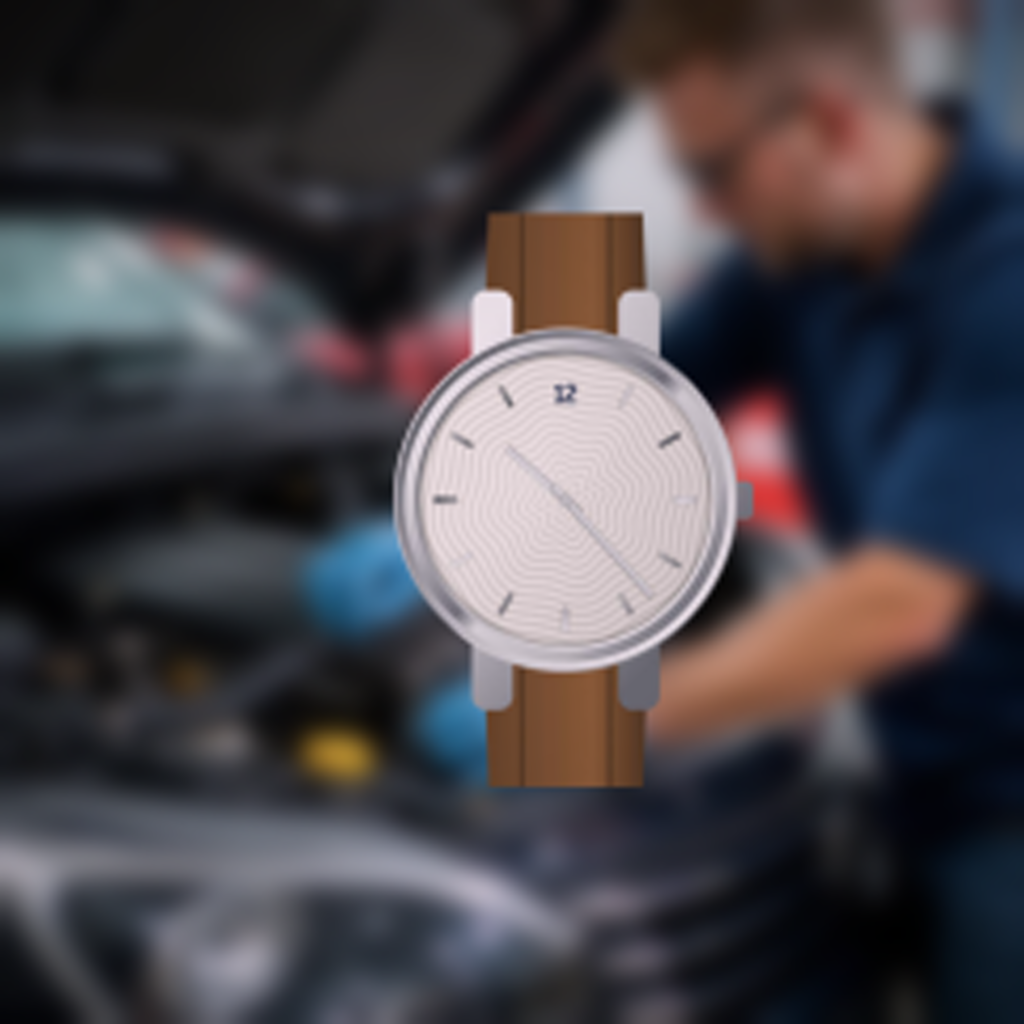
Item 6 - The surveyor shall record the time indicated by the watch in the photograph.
10:23
